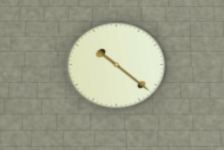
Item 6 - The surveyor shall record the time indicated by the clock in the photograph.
10:22
